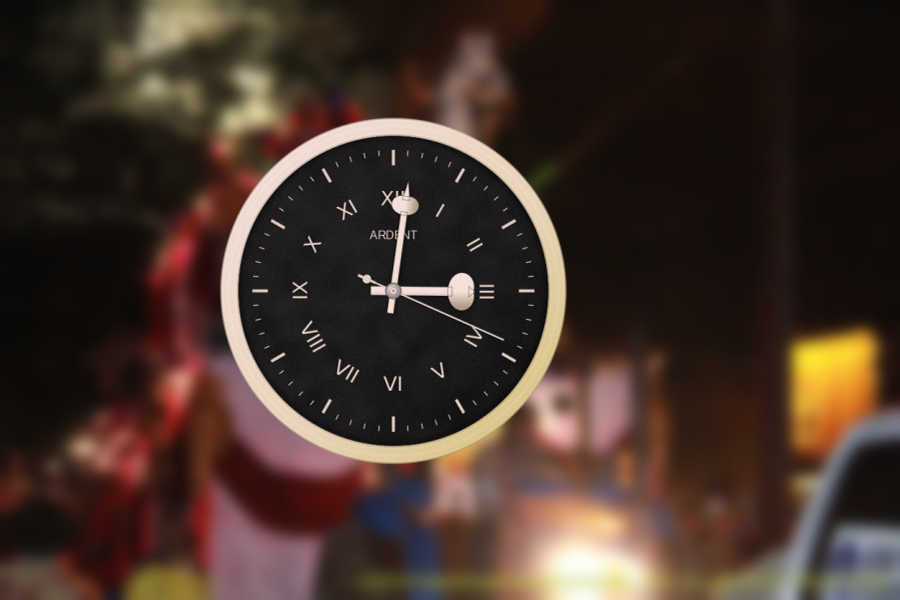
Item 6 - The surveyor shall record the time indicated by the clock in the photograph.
3:01:19
